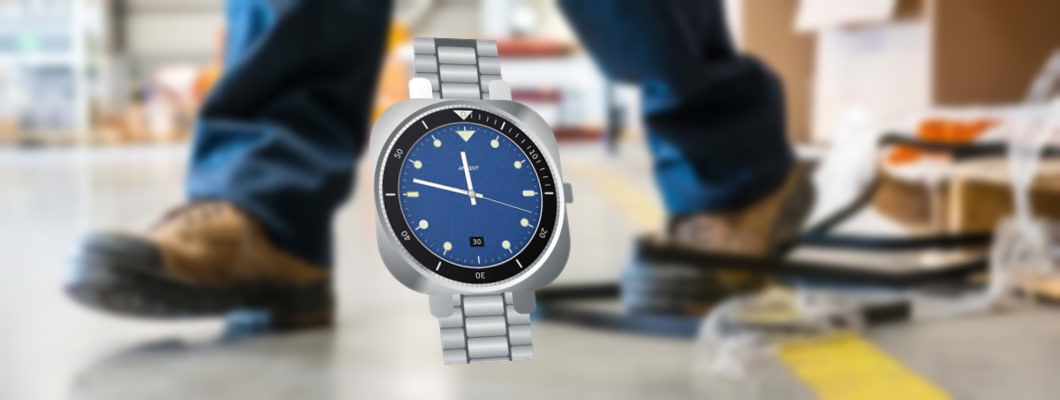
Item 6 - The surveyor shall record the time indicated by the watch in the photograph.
11:47:18
